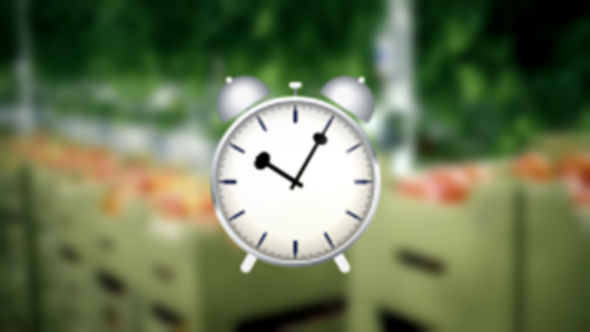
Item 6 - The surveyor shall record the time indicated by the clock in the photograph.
10:05
